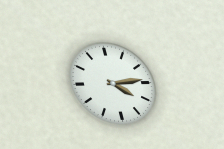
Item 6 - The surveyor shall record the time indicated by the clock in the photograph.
4:14
